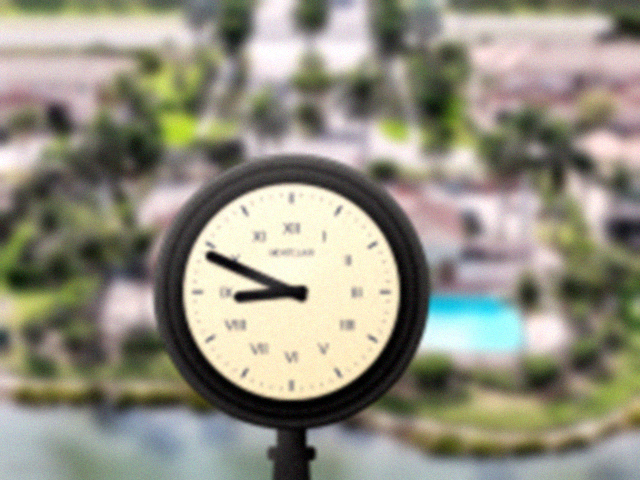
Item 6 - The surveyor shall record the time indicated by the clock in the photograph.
8:49
